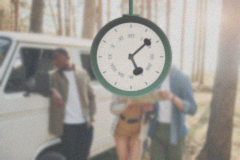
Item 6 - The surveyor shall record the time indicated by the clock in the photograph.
5:08
